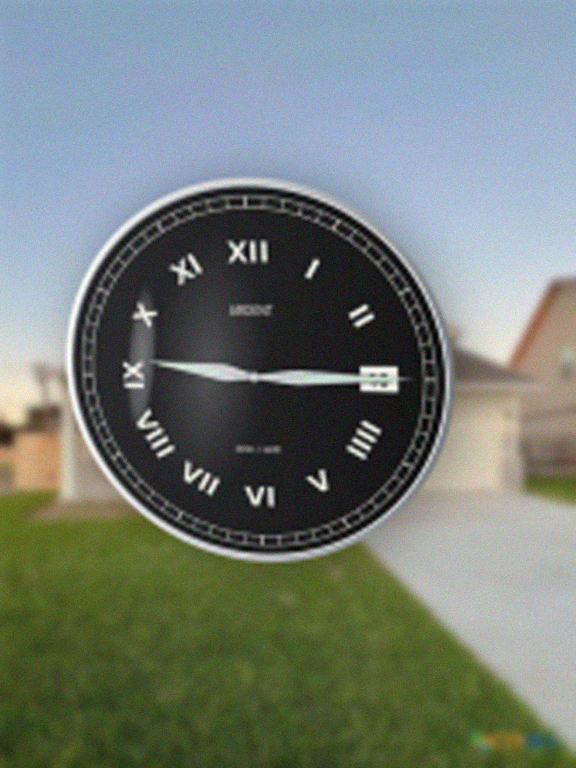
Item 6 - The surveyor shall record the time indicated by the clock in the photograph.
9:15
